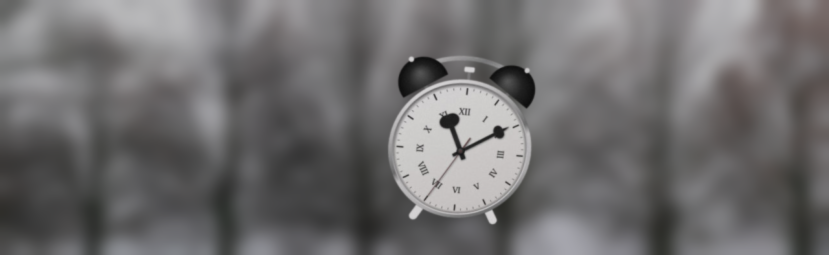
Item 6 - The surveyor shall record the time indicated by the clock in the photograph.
11:09:35
